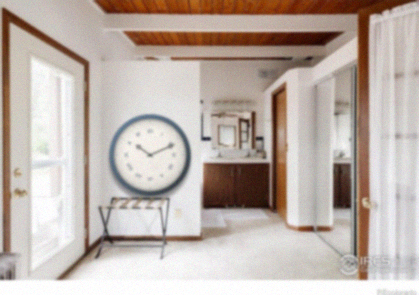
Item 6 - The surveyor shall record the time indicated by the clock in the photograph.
10:11
